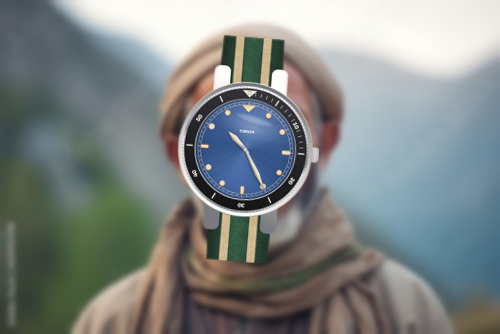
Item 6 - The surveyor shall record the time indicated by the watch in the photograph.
10:25
